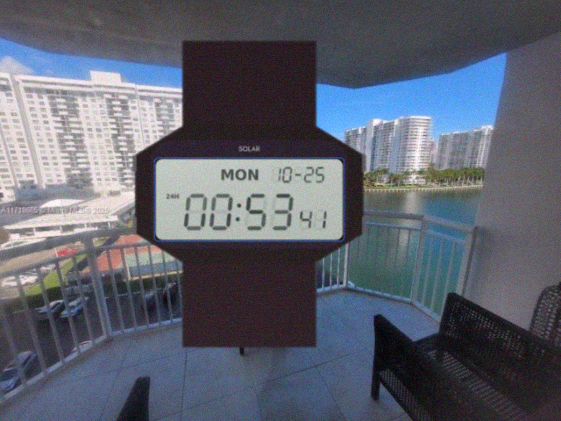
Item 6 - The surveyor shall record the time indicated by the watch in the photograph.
0:53:41
